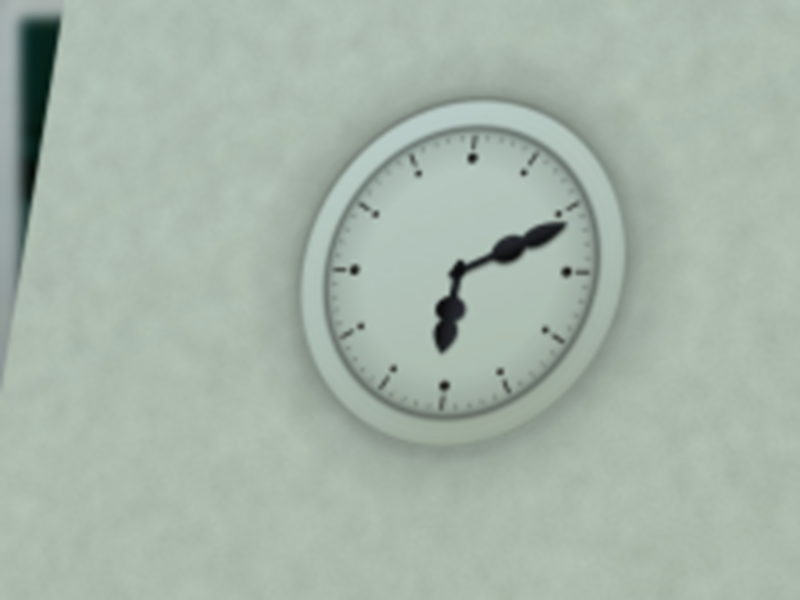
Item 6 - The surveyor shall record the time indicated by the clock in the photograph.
6:11
